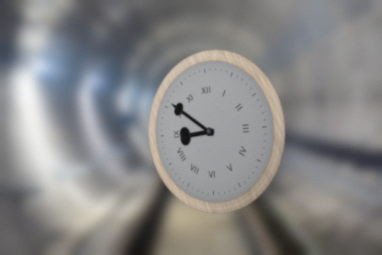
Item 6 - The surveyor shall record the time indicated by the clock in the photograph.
8:51
